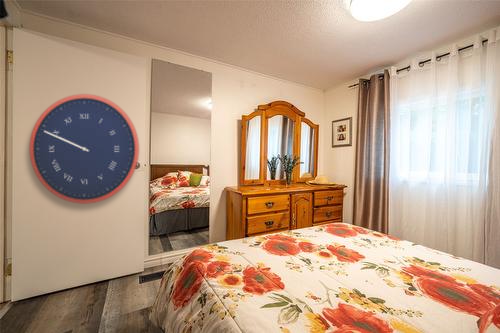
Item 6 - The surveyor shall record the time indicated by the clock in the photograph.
9:49
